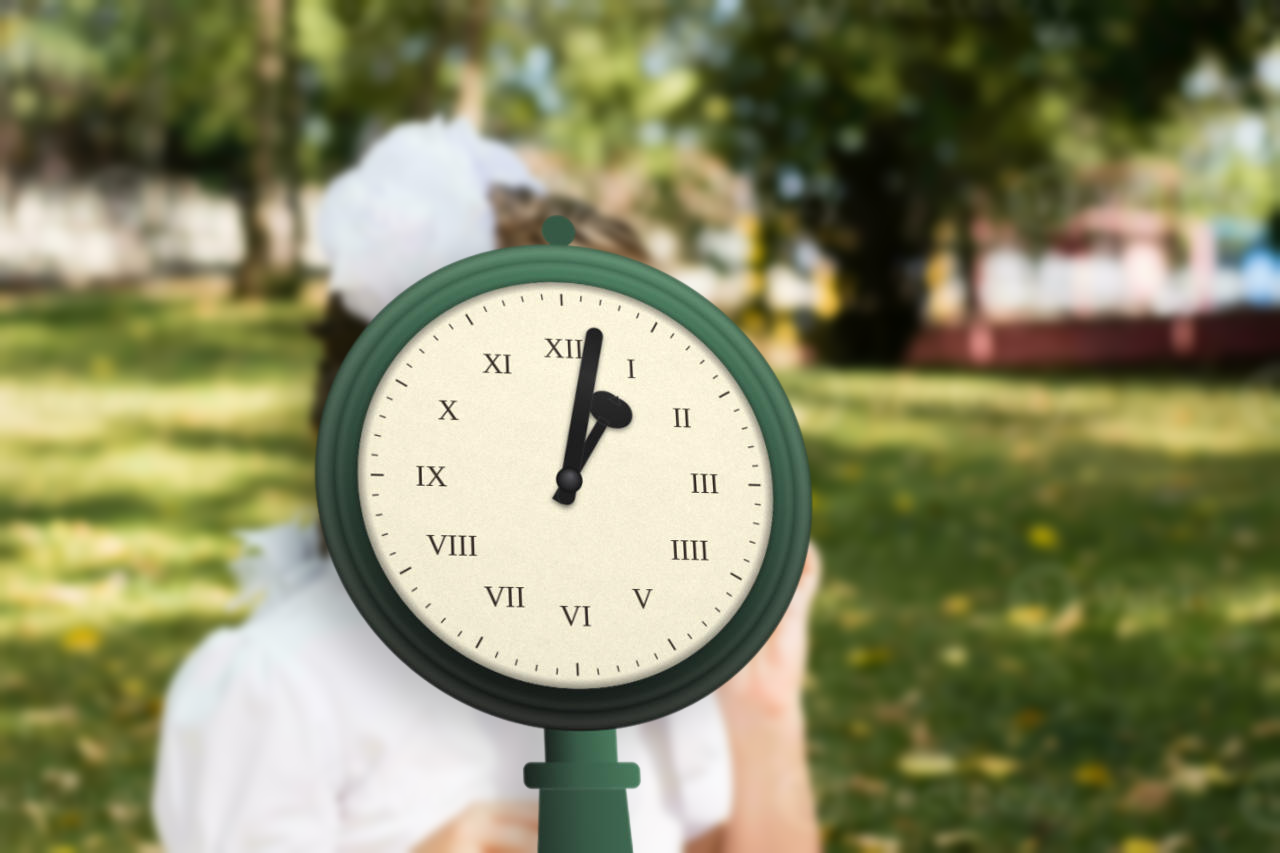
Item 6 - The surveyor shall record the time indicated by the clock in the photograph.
1:02
